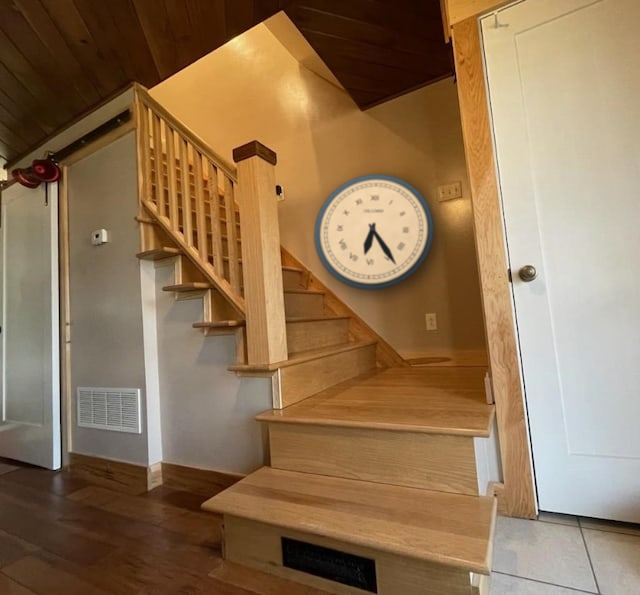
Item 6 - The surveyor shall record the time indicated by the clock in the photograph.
6:24
